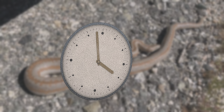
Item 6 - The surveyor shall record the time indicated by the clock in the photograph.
3:58
